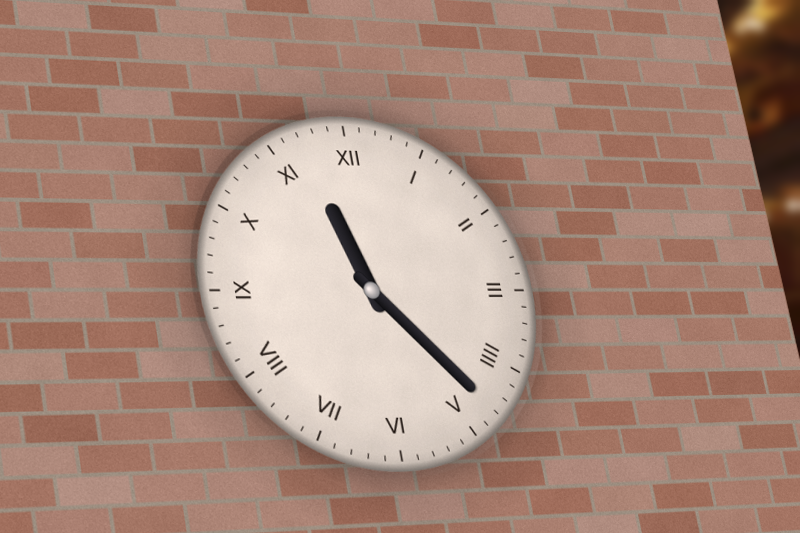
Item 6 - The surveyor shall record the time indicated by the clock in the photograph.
11:23
